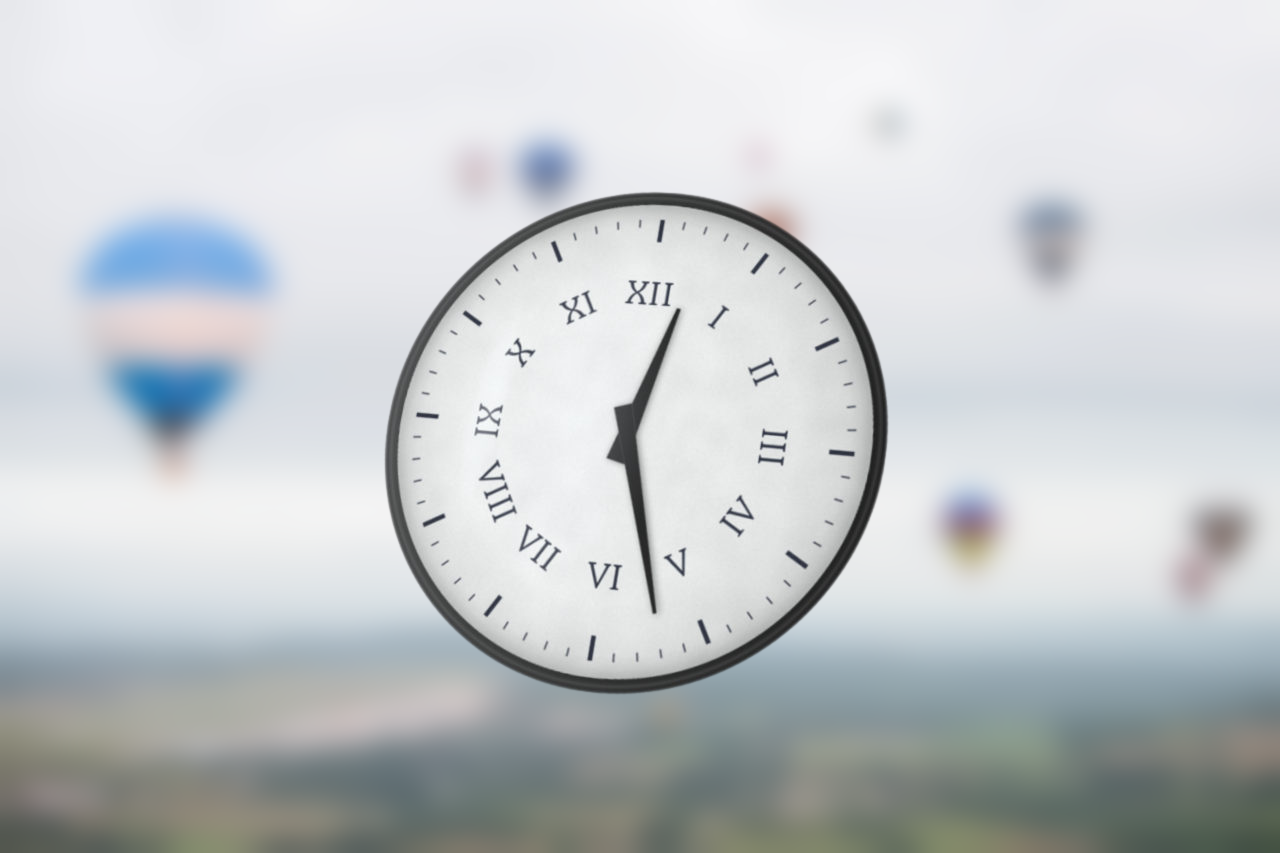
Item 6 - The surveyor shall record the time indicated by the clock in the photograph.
12:27
